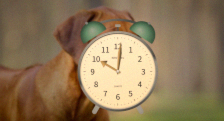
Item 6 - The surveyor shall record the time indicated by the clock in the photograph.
10:01
